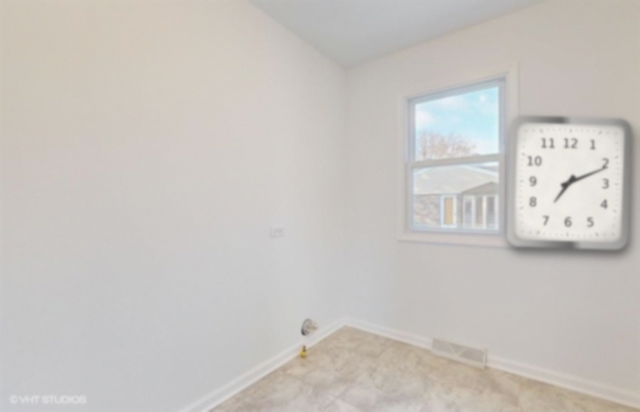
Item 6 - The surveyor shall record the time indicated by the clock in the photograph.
7:11
